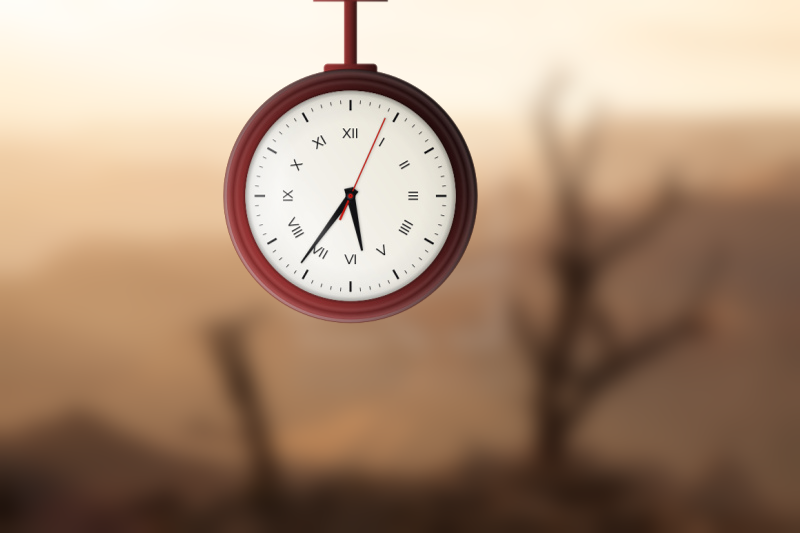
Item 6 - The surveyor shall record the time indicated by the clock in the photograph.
5:36:04
